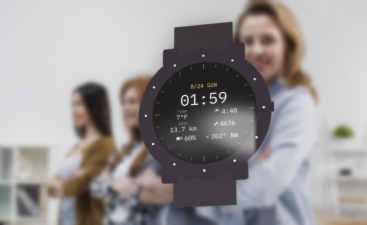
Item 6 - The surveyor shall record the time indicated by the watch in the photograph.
1:59
